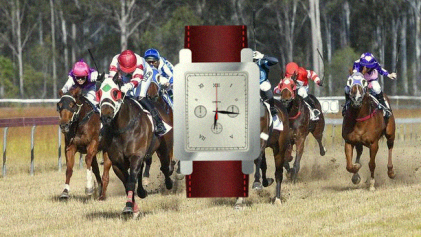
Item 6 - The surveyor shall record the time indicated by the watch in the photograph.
6:16
